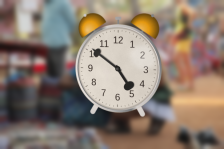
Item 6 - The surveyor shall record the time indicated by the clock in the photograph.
4:51
